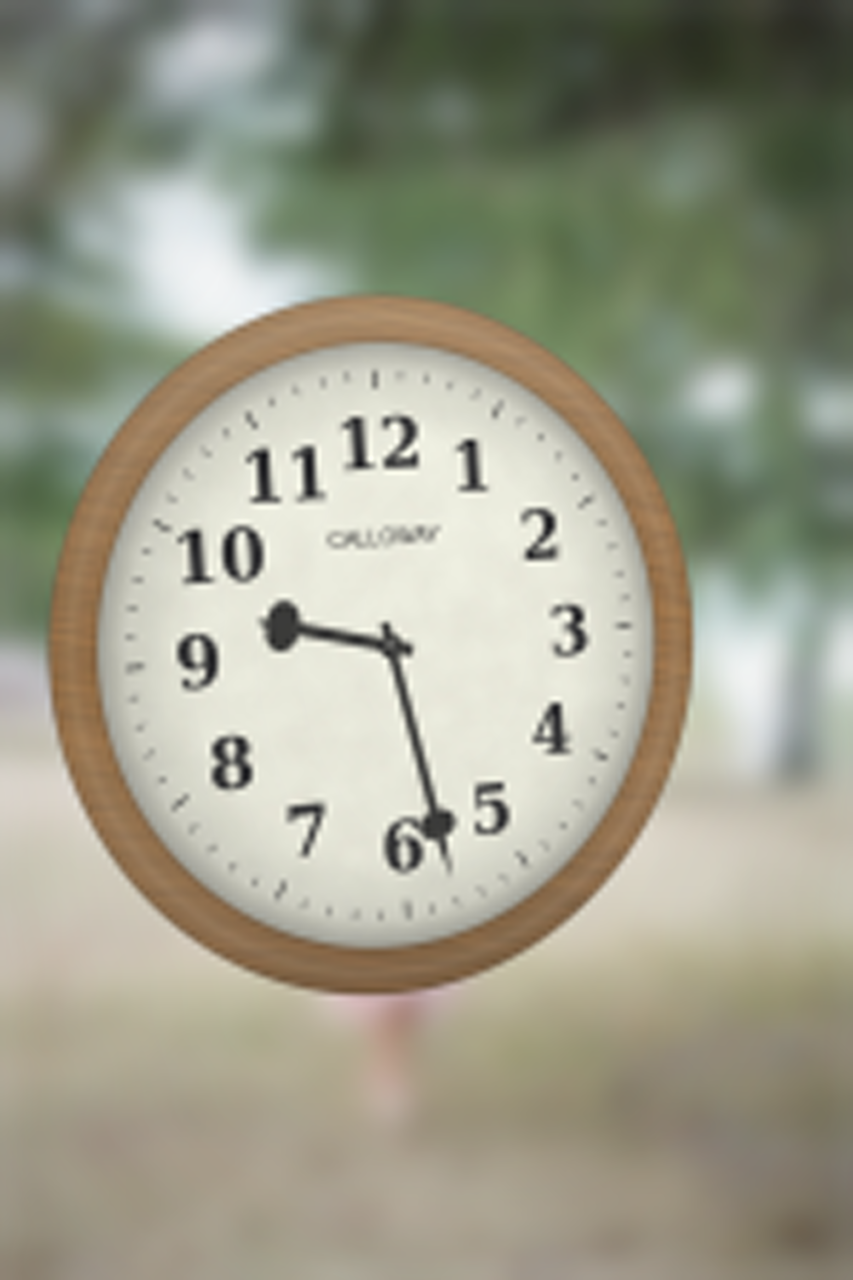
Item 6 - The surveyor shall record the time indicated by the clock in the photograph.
9:28
